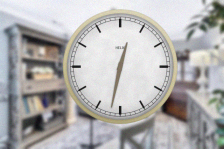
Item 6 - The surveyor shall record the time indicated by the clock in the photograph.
12:32
